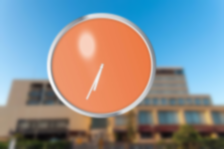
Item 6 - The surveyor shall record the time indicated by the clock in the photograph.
6:34
